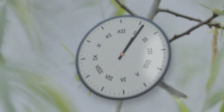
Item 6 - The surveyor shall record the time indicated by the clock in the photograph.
1:06
